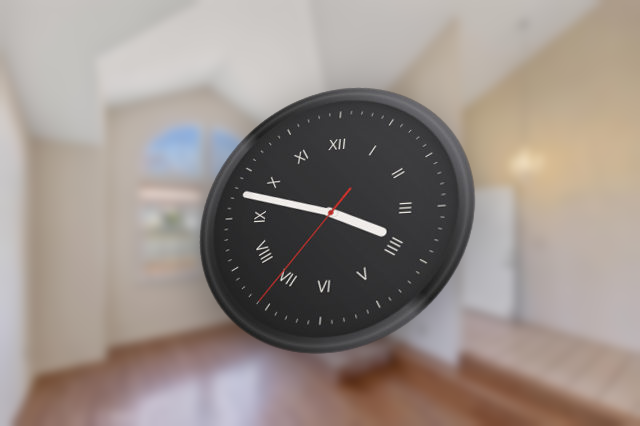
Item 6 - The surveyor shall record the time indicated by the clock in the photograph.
3:47:36
